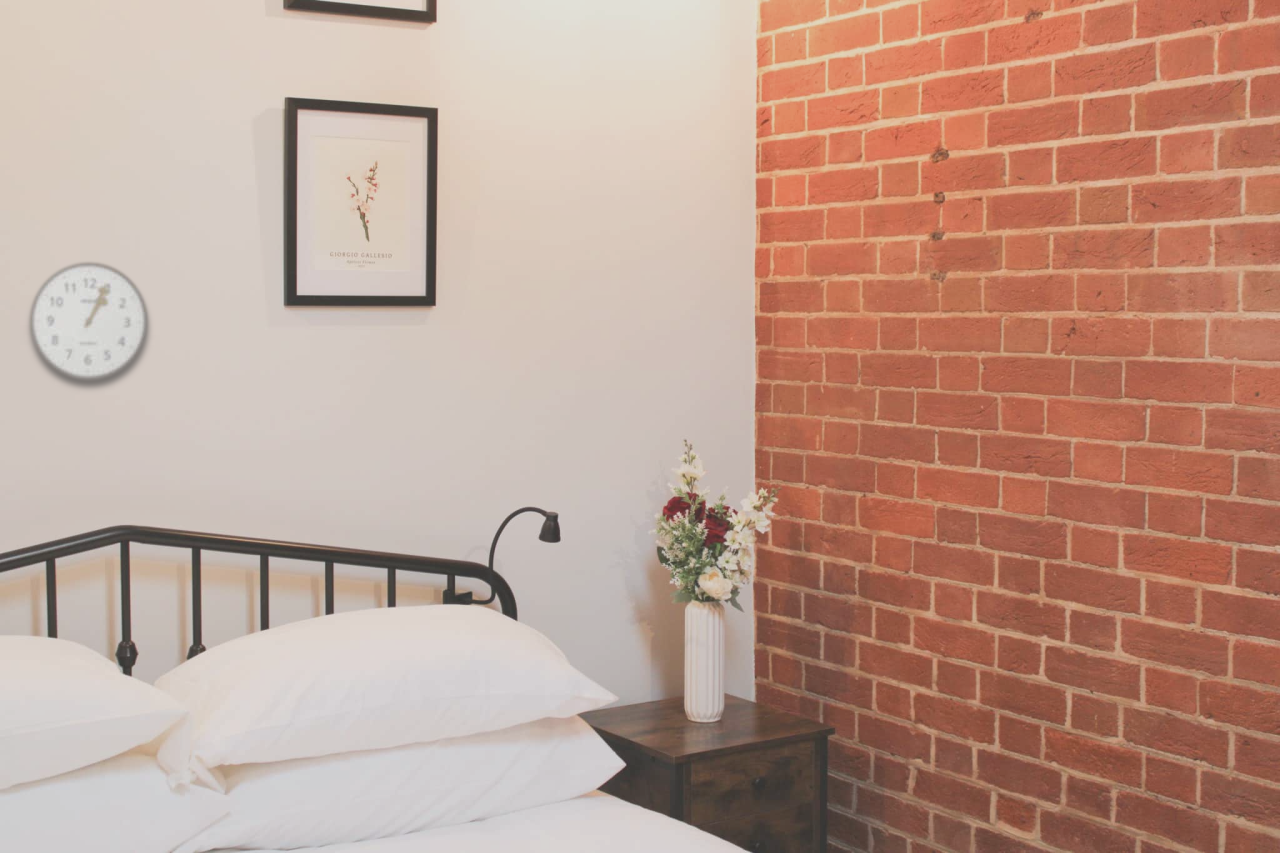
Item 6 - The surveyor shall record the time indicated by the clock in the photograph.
1:04
